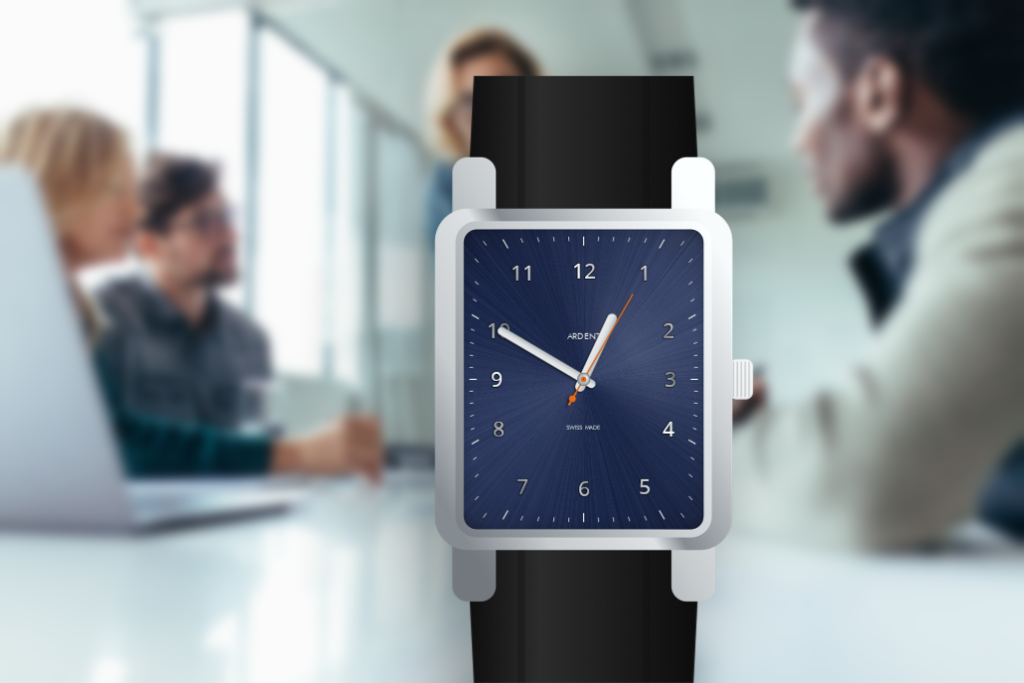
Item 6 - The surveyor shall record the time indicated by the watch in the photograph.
12:50:05
